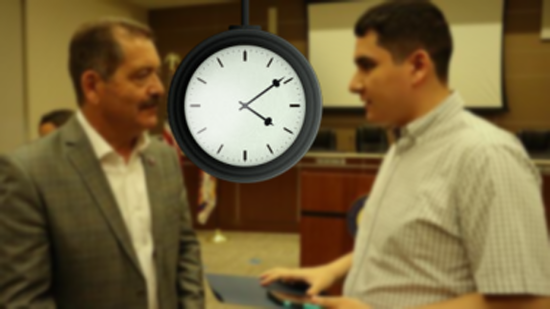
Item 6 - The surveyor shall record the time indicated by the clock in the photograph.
4:09
